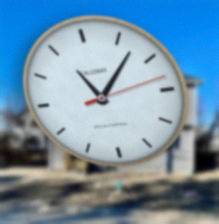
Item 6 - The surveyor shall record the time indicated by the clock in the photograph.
11:07:13
